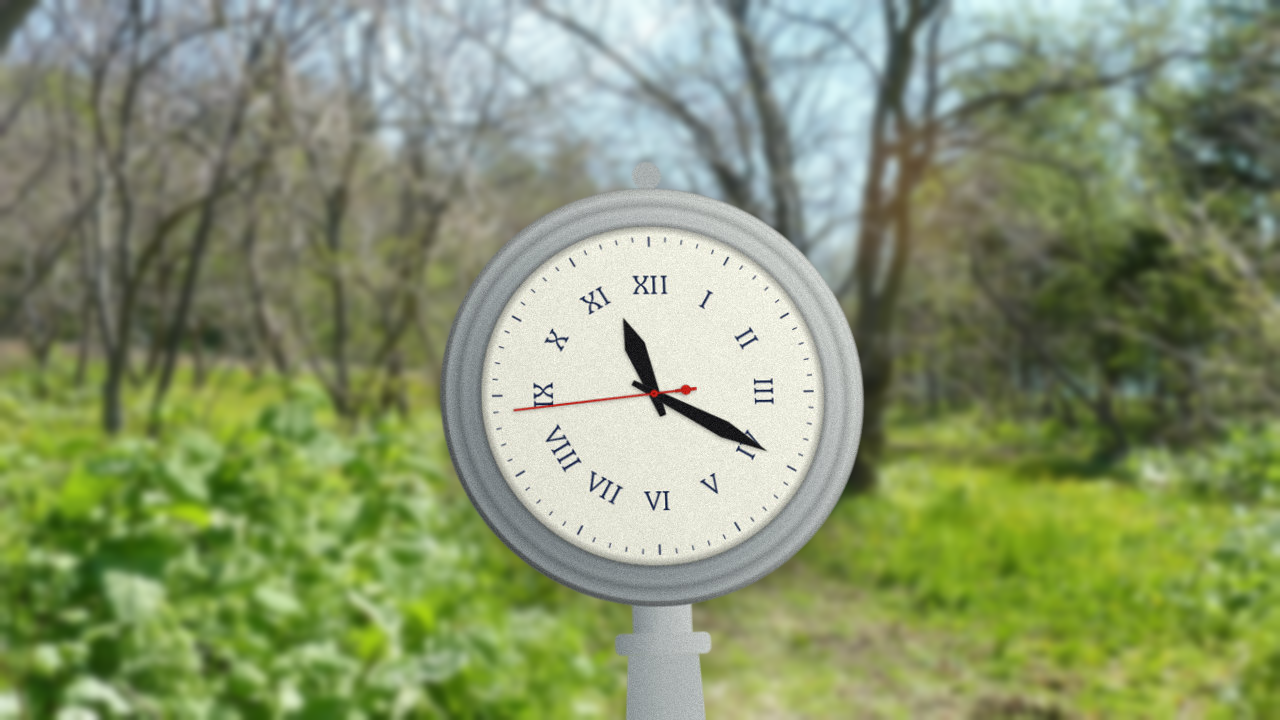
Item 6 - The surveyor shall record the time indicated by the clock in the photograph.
11:19:44
